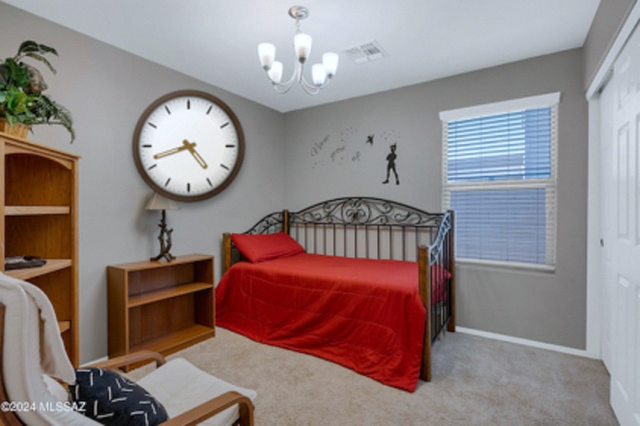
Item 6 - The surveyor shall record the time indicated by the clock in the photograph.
4:42
